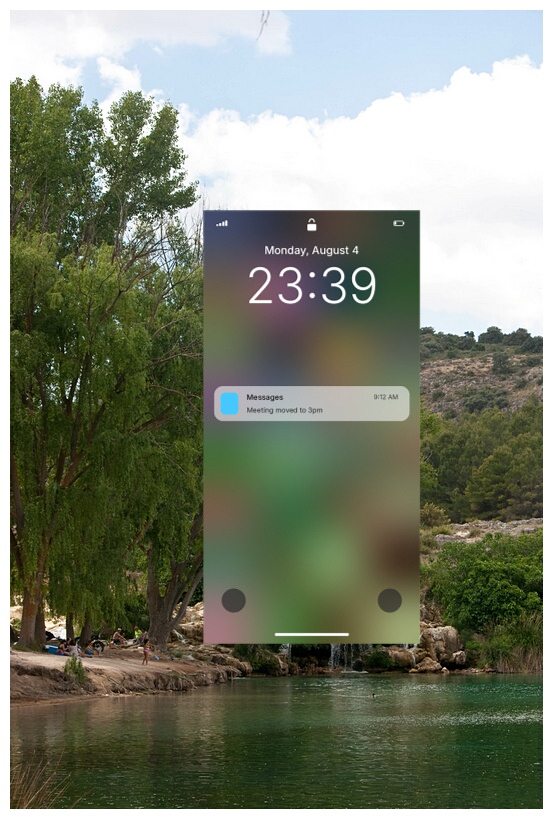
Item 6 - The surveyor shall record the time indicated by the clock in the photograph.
23:39
